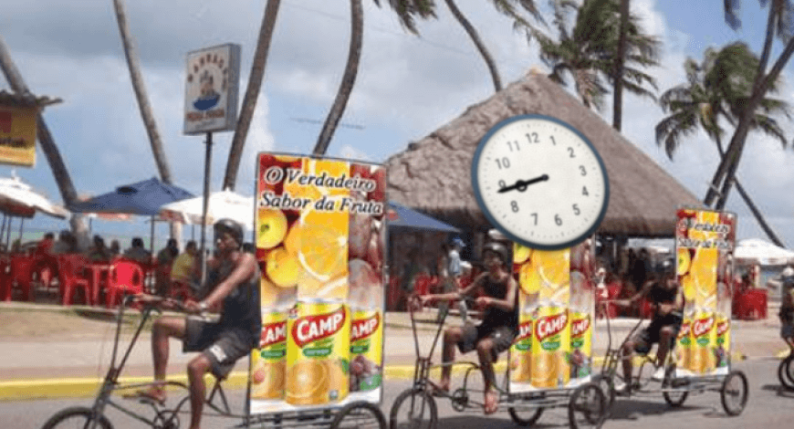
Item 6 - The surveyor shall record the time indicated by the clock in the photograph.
8:44
